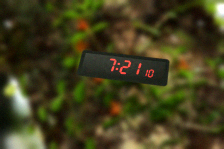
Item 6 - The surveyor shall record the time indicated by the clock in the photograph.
7:21:10
